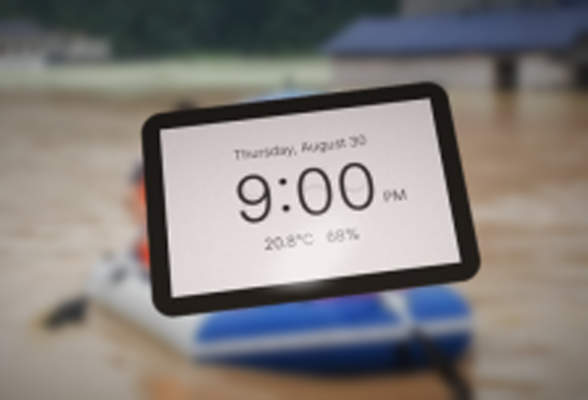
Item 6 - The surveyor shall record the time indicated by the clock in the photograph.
9:00
